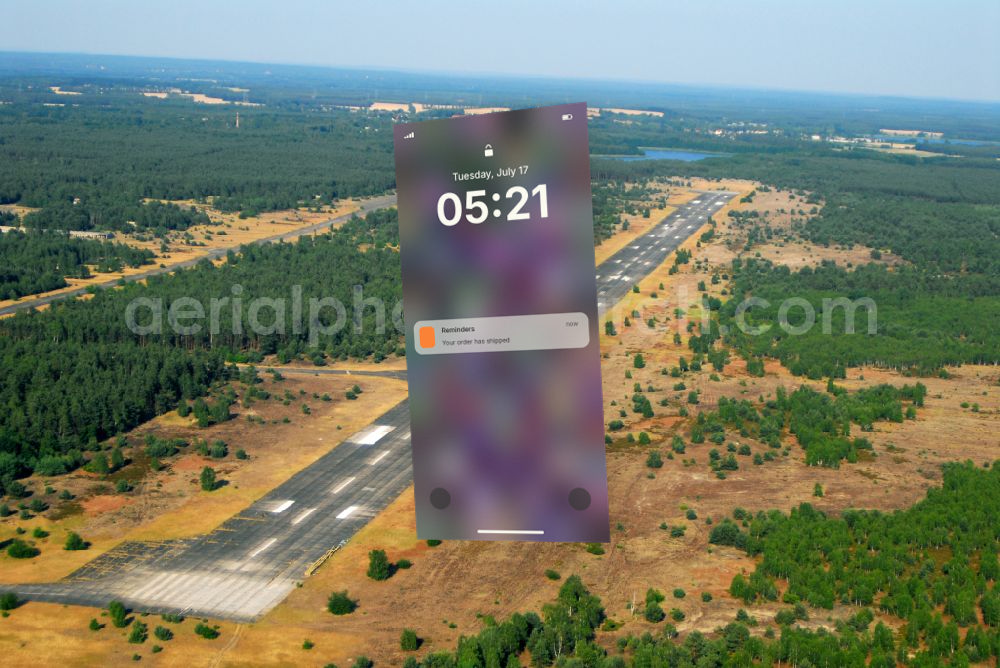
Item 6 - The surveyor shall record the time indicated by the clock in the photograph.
5:21
